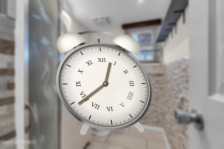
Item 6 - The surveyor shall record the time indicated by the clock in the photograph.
12:39
